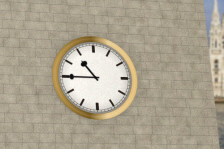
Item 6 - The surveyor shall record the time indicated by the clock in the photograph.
10:45
